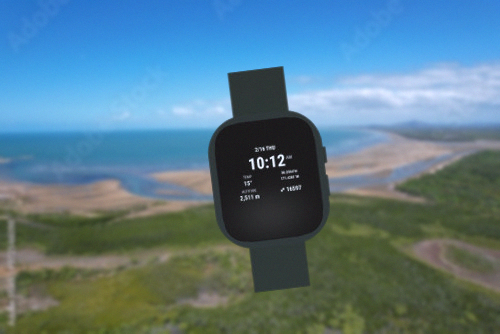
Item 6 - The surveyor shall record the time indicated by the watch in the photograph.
10:12
